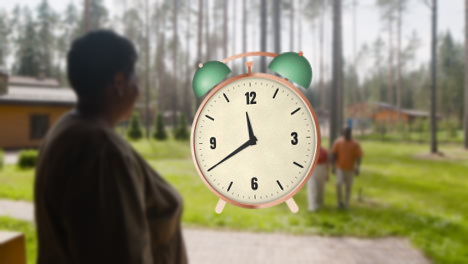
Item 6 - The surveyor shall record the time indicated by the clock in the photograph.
11:40
